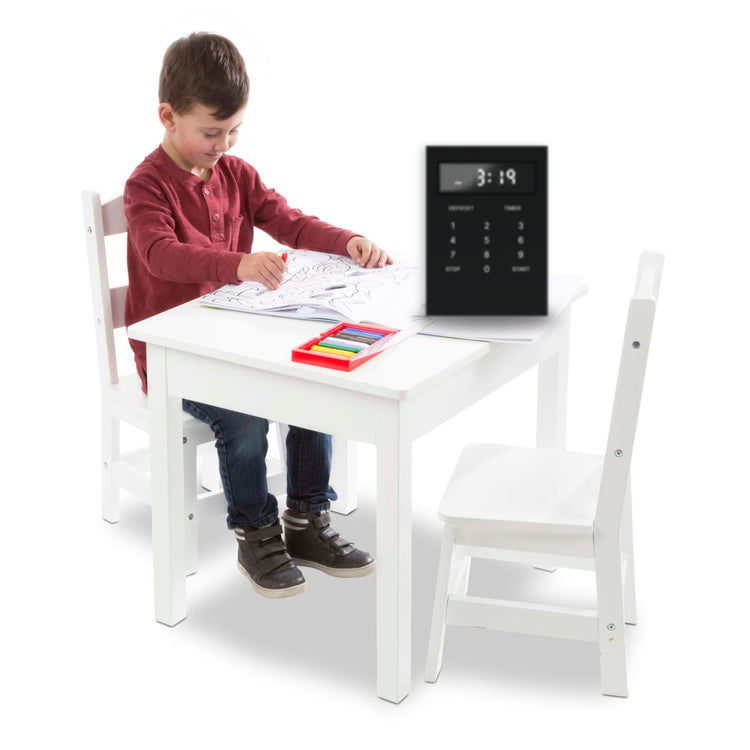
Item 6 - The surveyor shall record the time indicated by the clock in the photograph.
3:19
